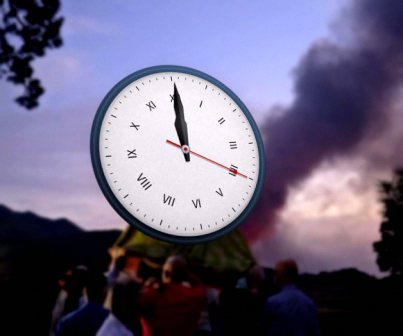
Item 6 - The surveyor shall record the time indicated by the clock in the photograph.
12:00:20
